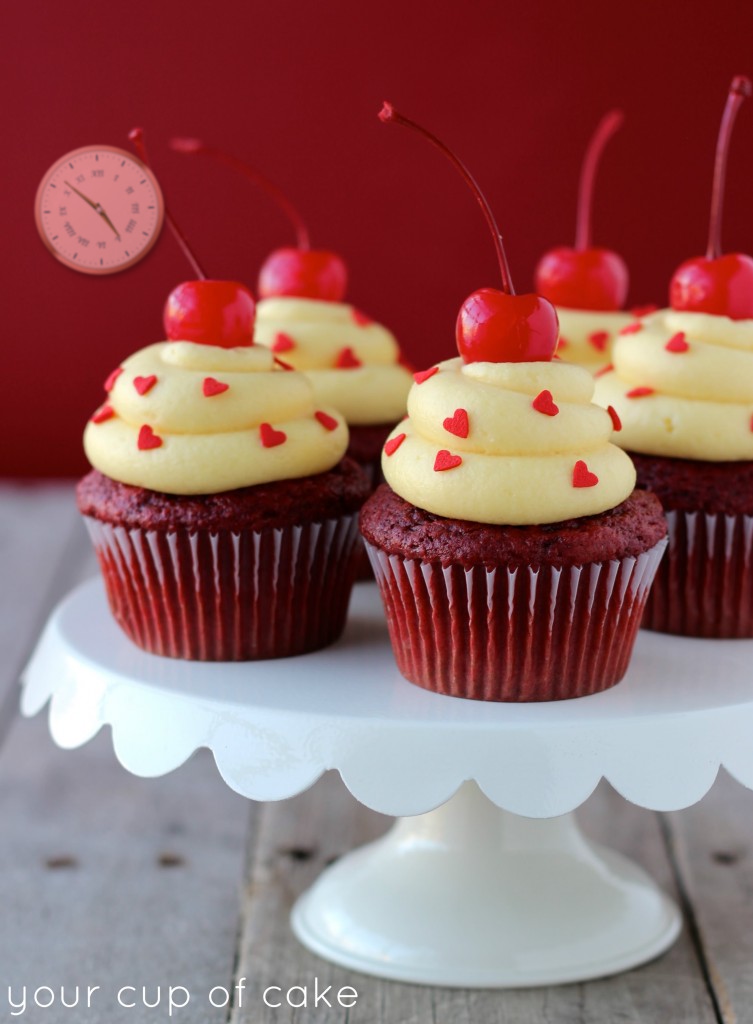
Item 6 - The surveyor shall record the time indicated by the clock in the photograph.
4:52
